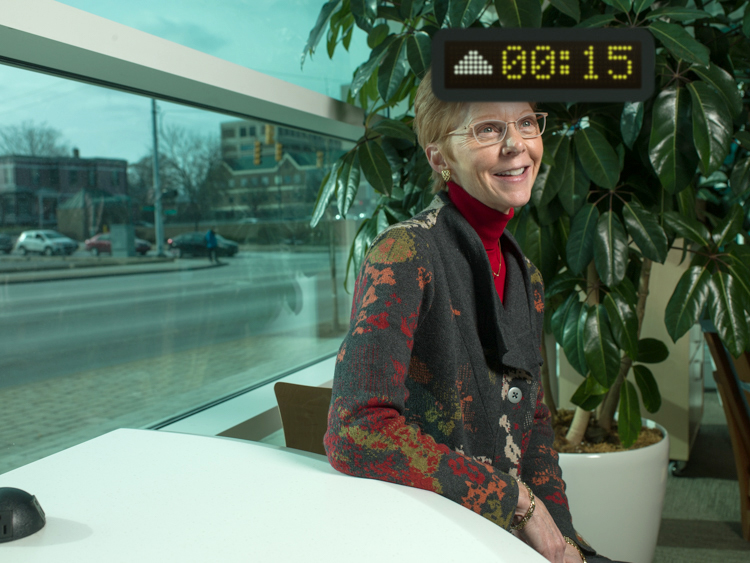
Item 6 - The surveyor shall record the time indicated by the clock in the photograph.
0:15
